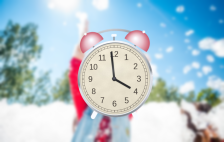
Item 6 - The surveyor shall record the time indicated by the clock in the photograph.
3:59
